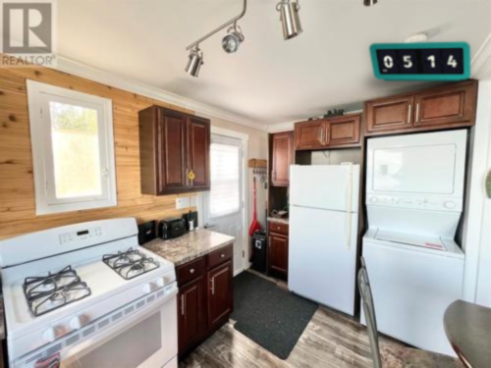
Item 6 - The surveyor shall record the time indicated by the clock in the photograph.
5:14
